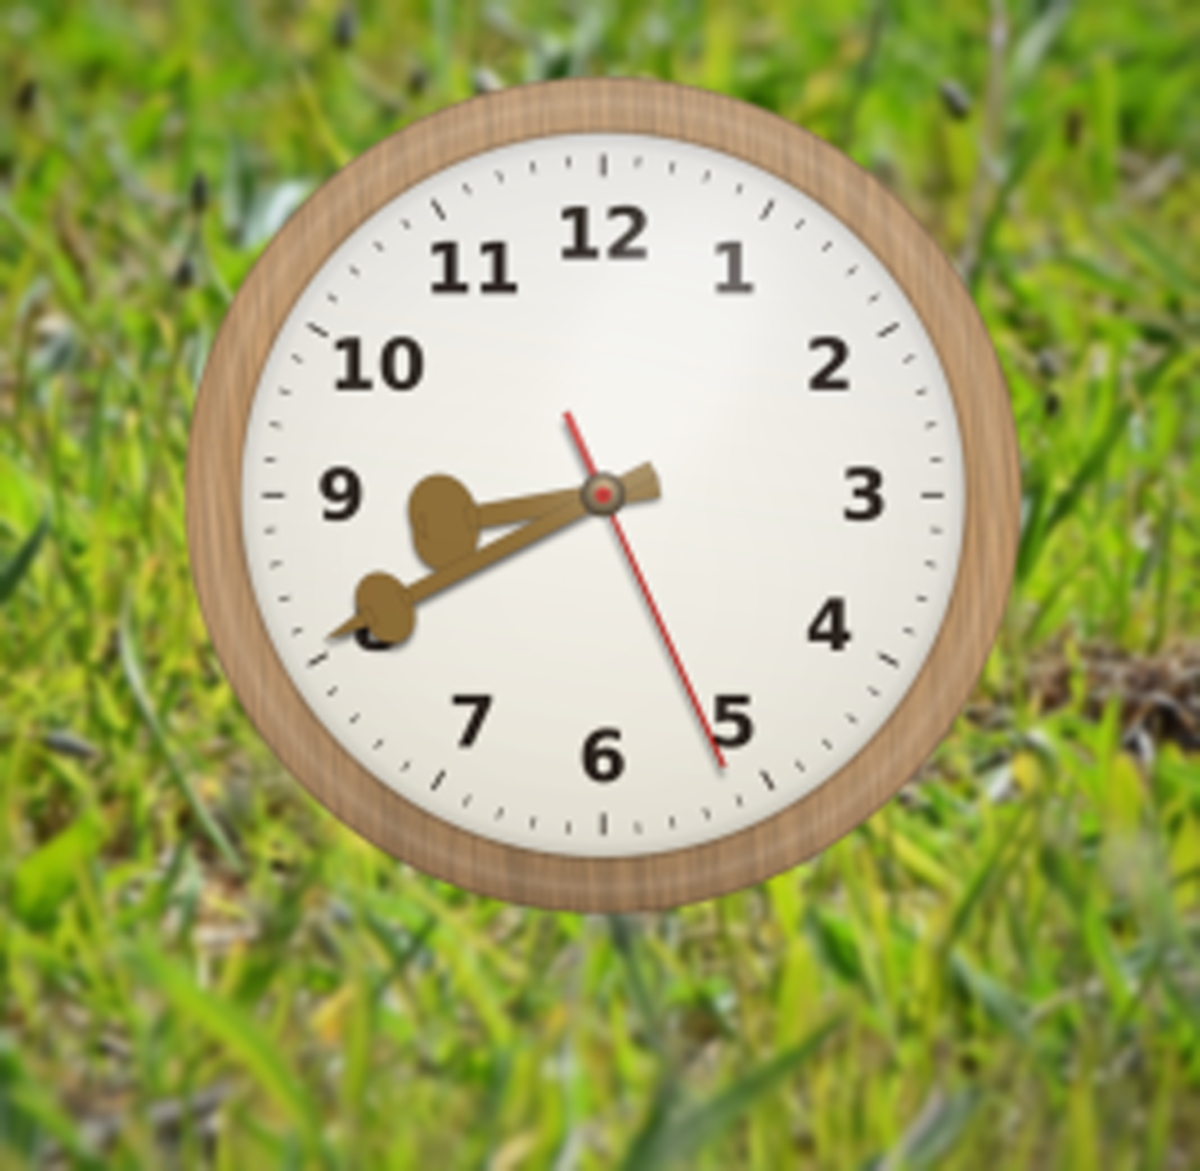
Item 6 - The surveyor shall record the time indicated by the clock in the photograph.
8:40:26
